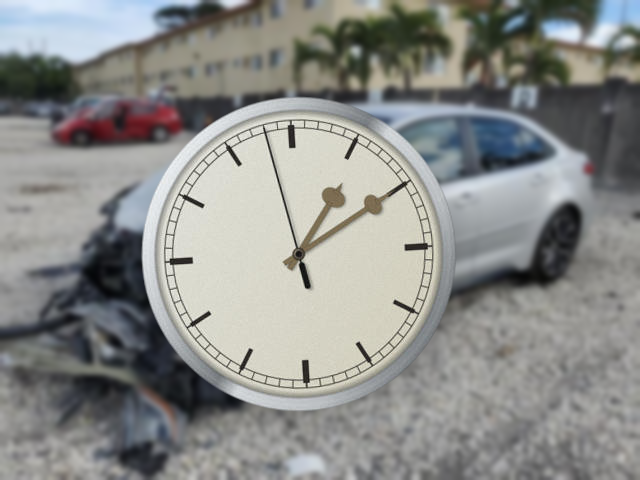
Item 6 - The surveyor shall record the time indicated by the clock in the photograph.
1:09:58
